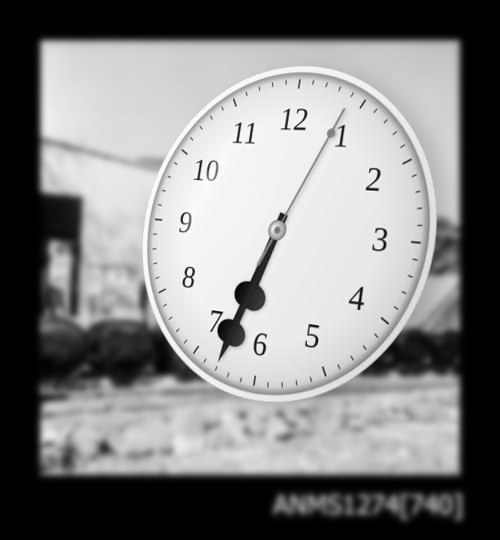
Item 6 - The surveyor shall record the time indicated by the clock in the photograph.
6:33:04
